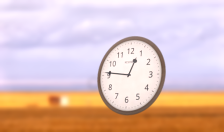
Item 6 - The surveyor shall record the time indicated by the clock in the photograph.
12:46
